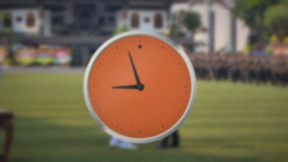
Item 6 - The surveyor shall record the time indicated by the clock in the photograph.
8:57
